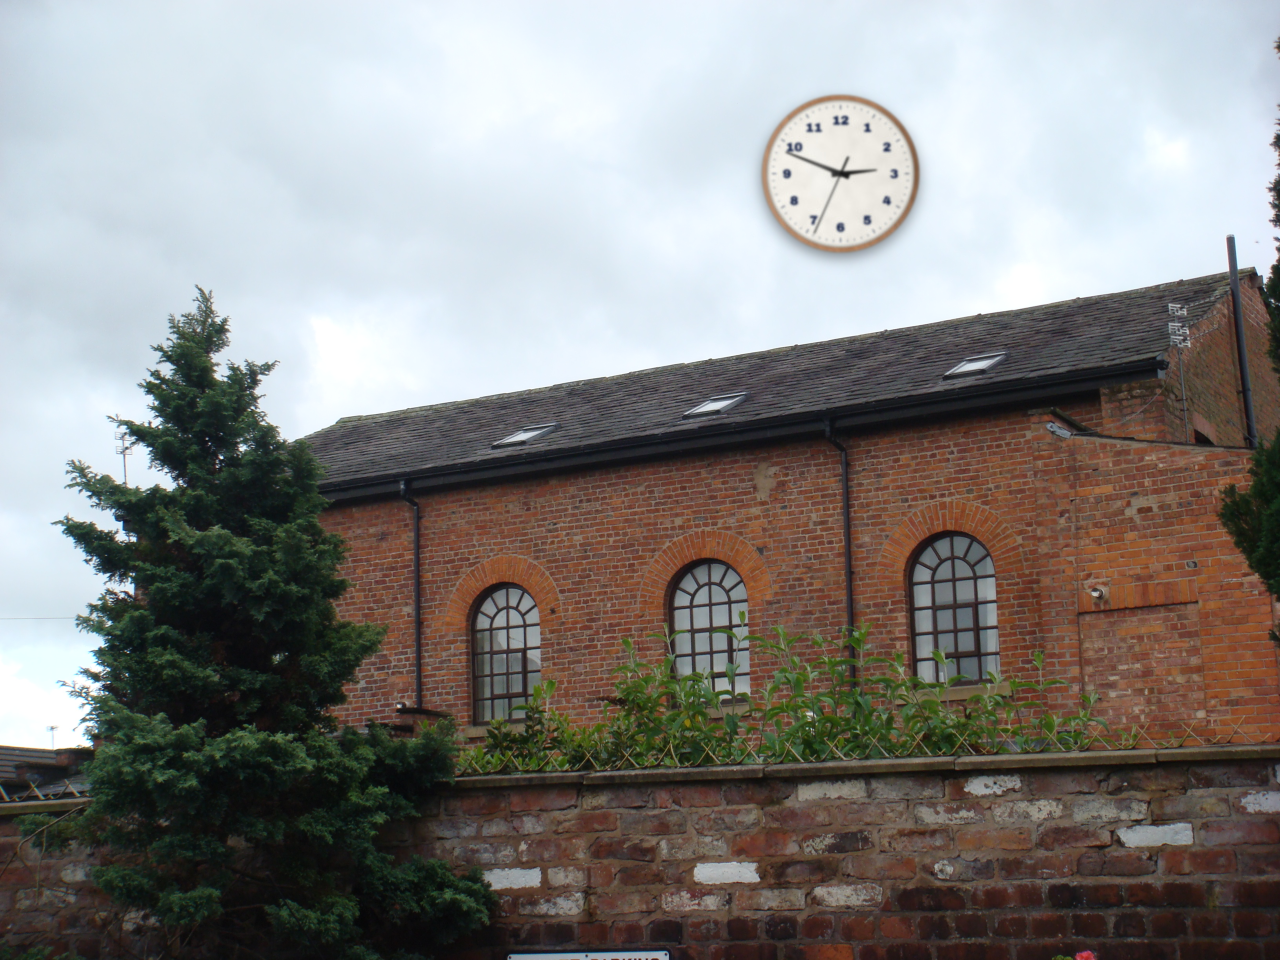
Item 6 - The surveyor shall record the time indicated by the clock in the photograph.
2:48:34
